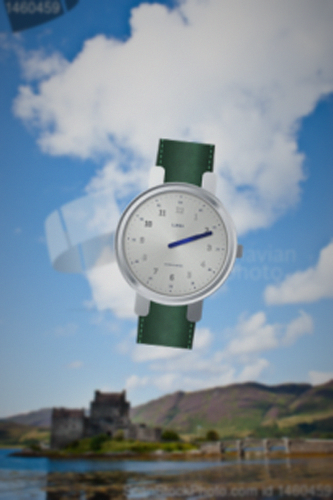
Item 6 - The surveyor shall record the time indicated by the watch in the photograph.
2:11
